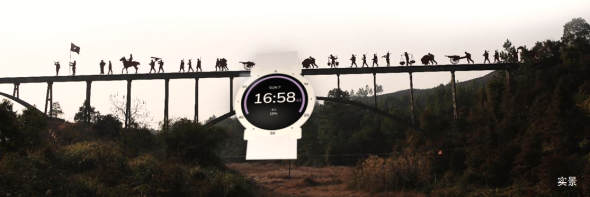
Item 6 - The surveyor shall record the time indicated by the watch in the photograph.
16:58
